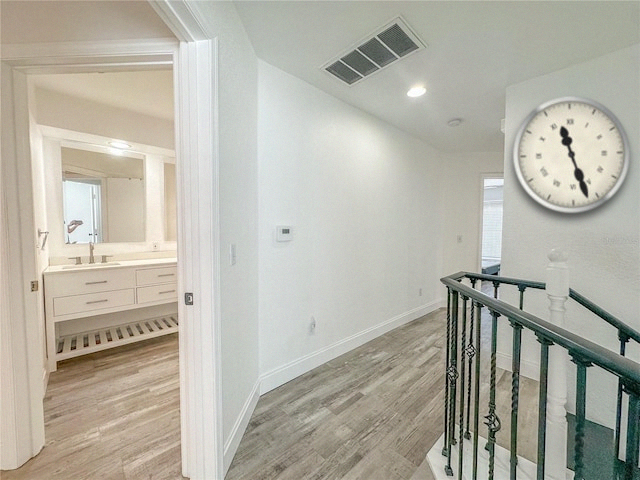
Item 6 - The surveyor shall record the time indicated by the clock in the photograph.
11:27
